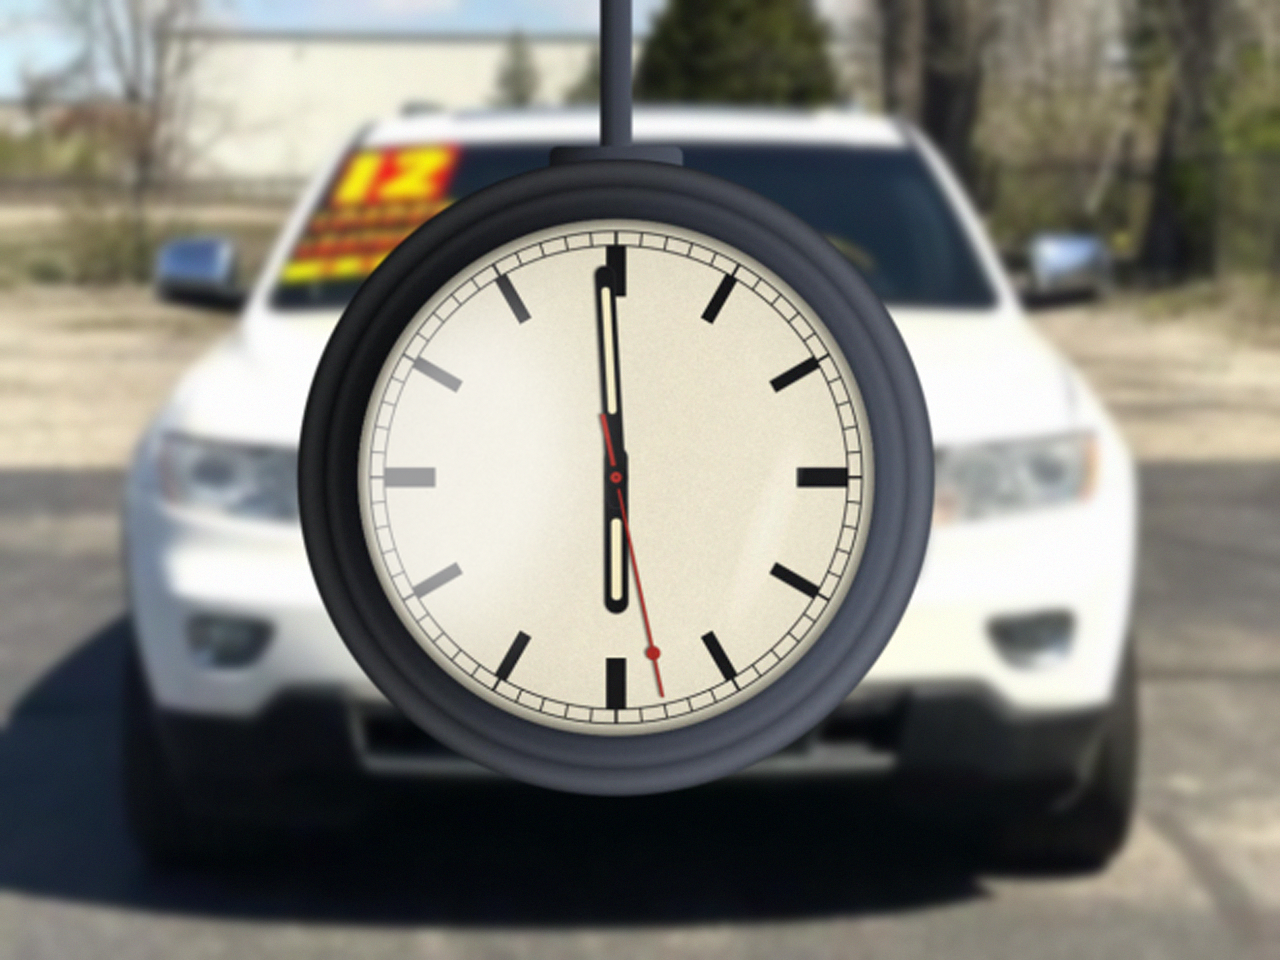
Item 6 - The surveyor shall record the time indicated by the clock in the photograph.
5:59:28
